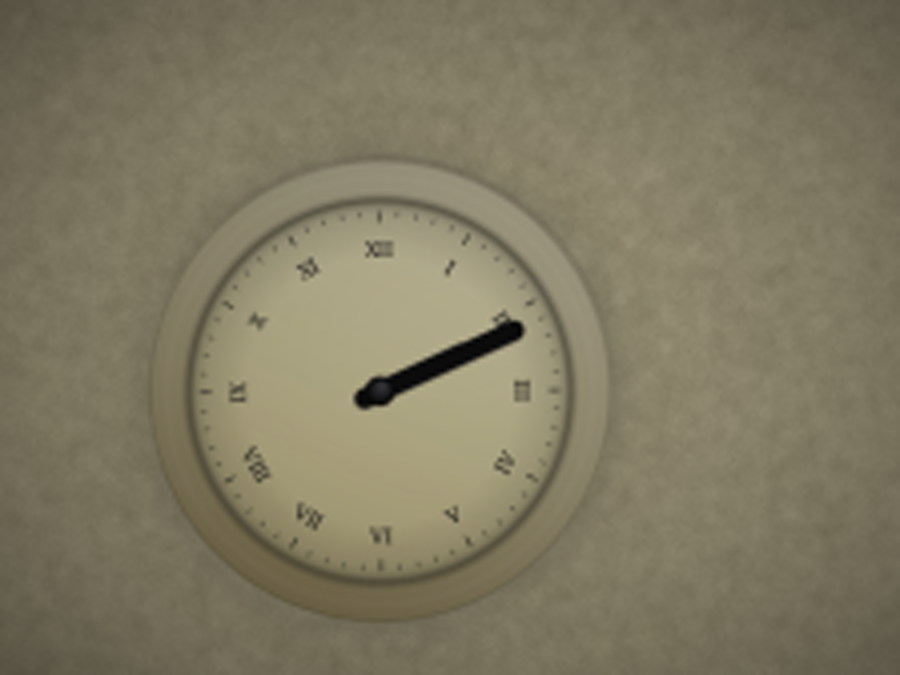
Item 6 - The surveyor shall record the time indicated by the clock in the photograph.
2:11
